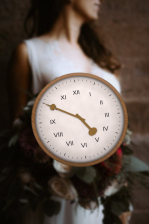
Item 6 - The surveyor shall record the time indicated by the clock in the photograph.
4:50
